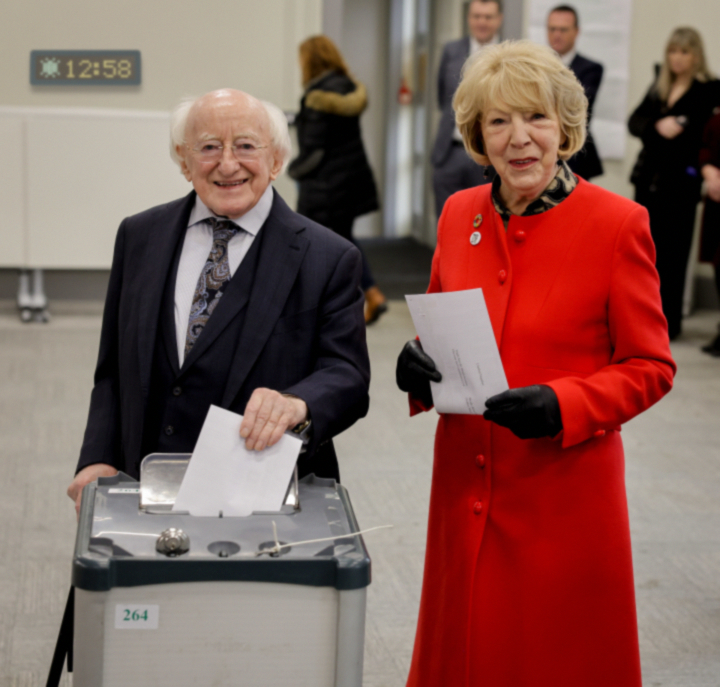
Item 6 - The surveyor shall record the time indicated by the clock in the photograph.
12:58
